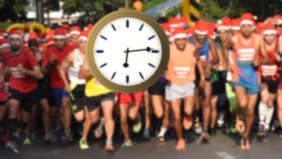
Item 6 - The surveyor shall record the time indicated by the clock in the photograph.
6:14
